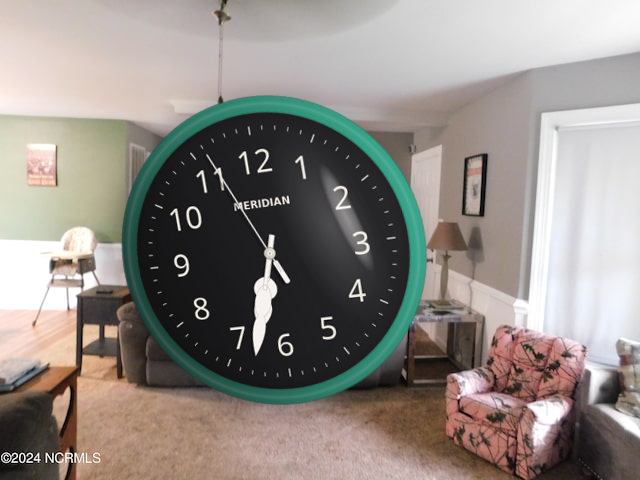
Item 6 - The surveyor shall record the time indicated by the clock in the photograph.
6:32:56
